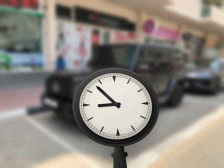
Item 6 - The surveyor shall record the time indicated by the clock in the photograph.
8:53
